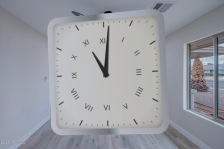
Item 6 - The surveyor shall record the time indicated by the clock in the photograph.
11:01
